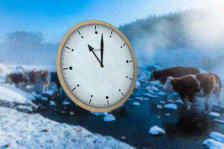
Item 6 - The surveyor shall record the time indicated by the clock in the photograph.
11:02
